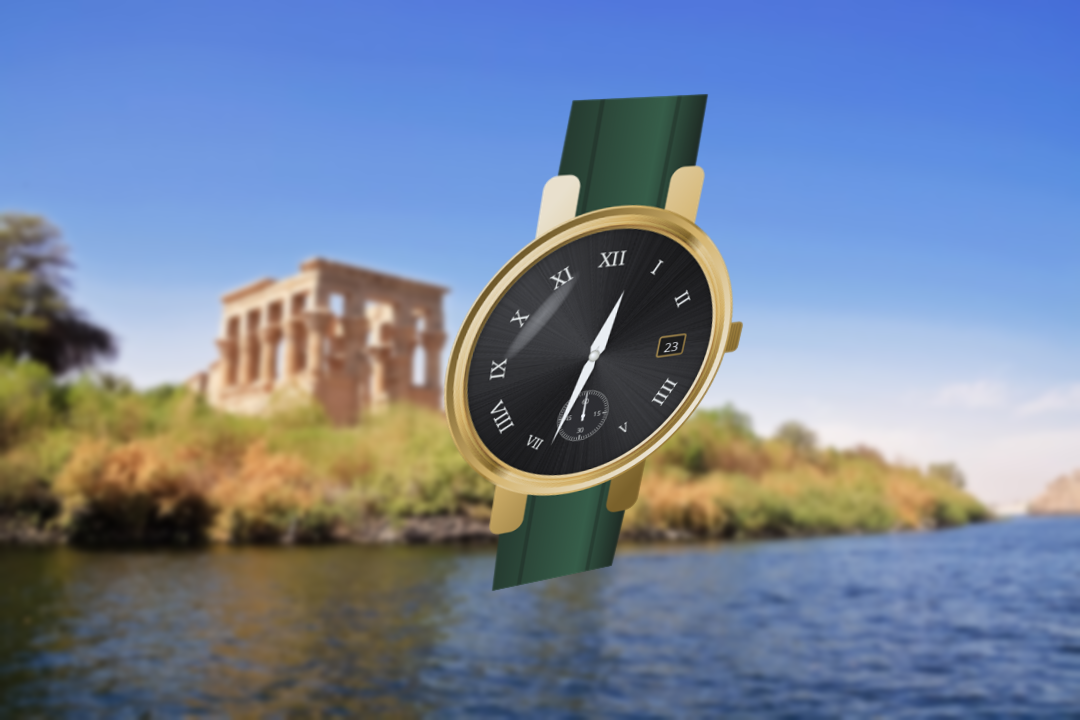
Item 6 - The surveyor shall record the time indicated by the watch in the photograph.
12:33
